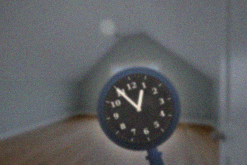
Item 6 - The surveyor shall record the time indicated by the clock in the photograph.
12:55
